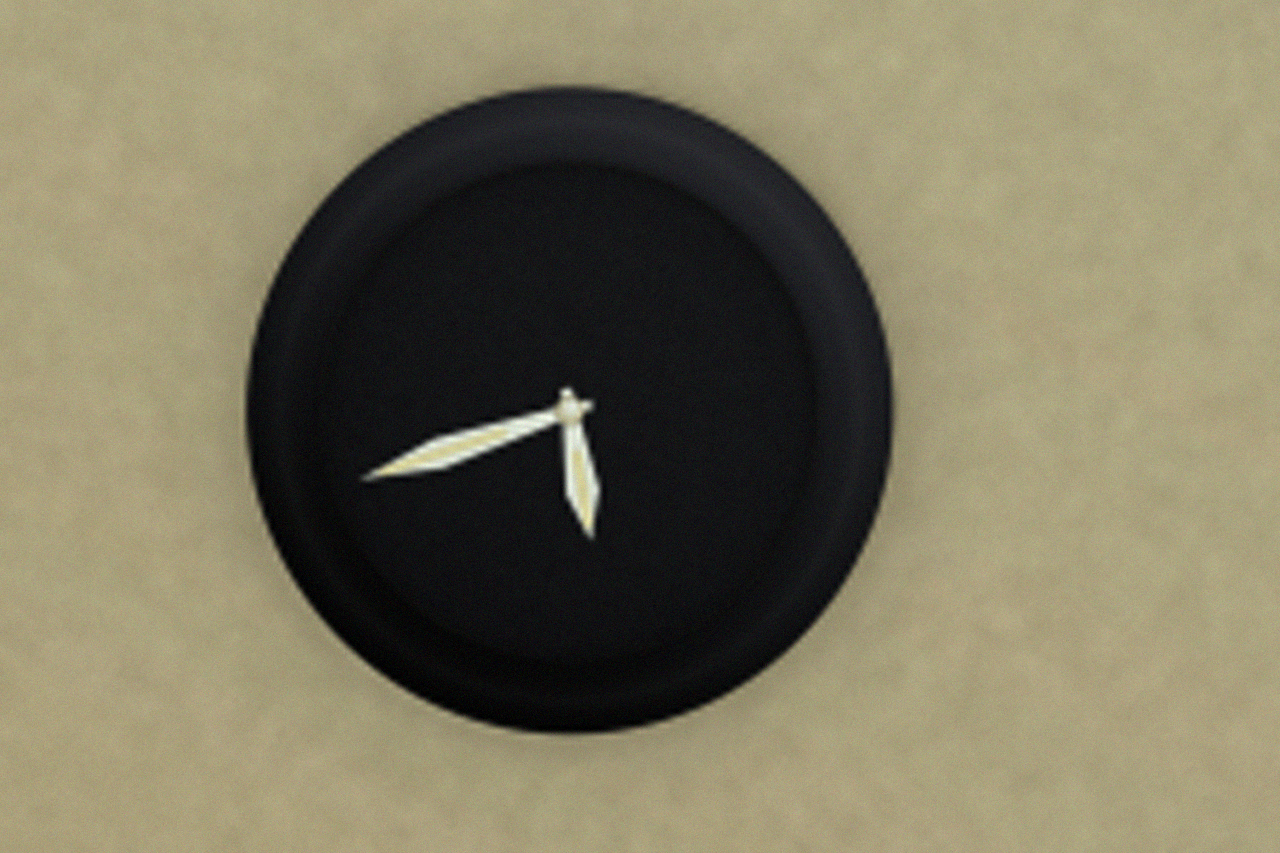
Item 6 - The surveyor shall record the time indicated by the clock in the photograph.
5:42
